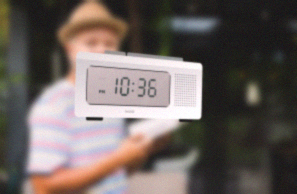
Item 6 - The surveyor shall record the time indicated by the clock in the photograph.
10:36
